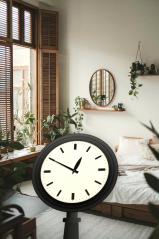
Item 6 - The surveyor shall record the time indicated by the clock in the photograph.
12:50
